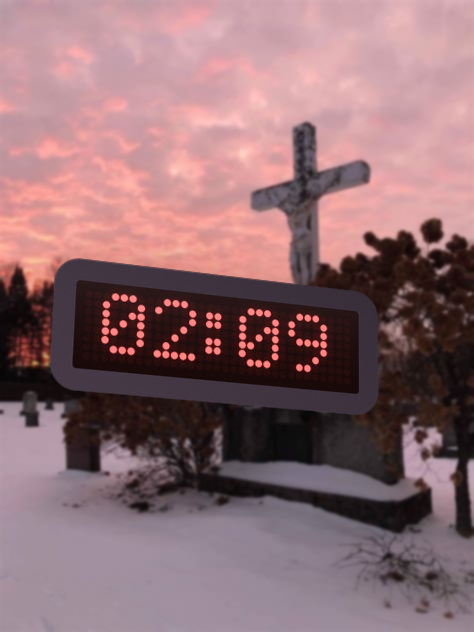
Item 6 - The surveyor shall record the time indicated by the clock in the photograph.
2:09
